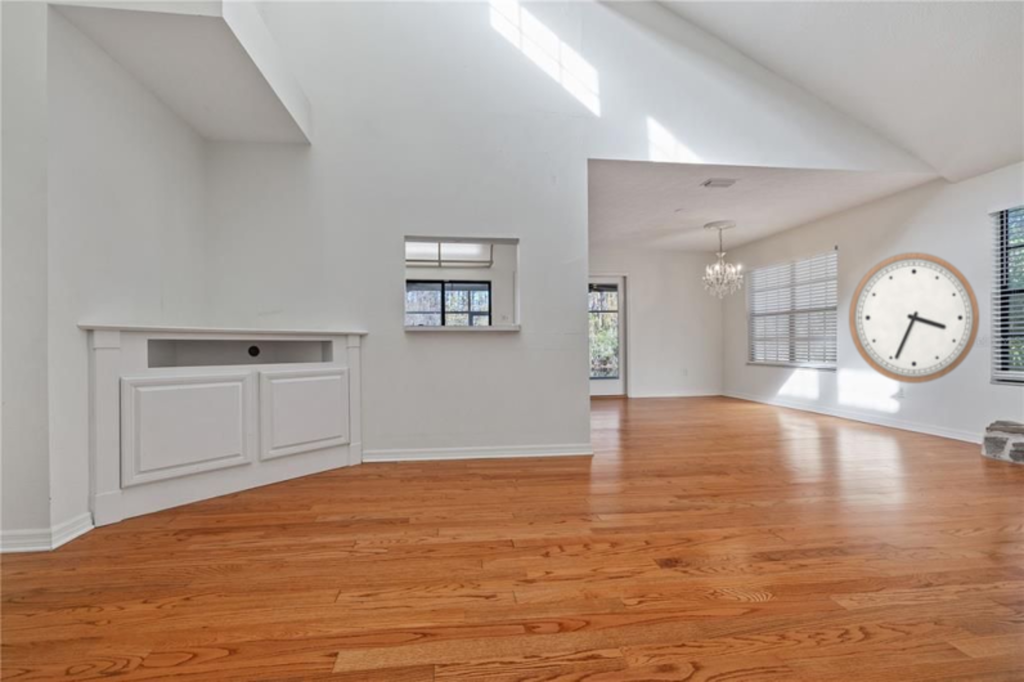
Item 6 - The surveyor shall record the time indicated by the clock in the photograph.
3:34
